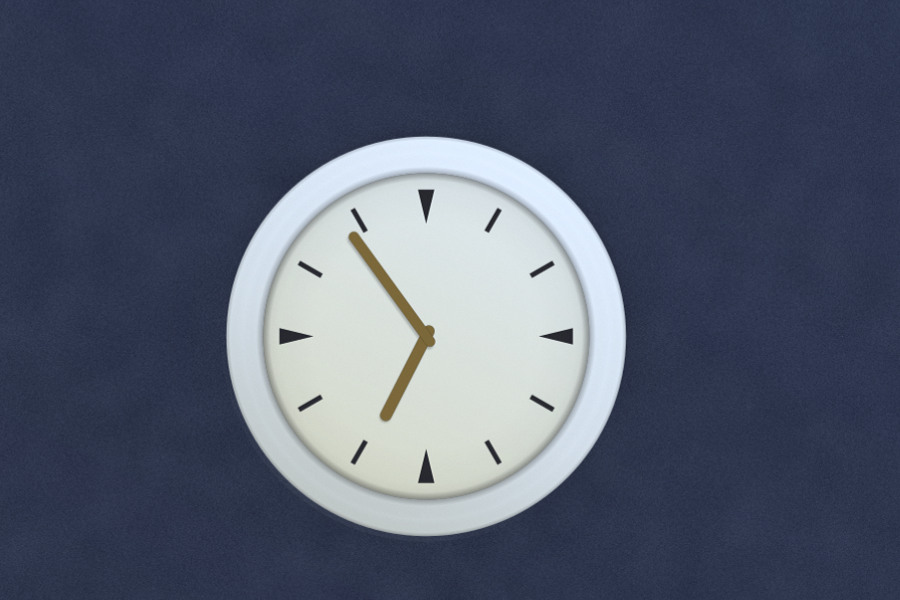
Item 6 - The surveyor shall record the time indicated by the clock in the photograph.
6:54
